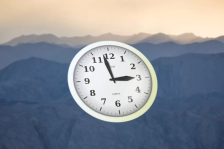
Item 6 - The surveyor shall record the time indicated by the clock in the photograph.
2:58
